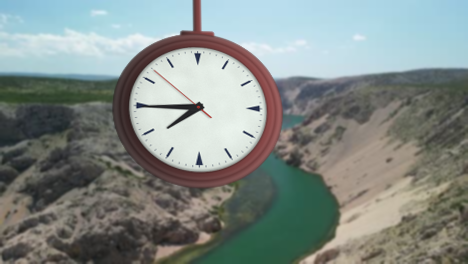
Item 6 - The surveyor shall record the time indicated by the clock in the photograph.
7:44:52
